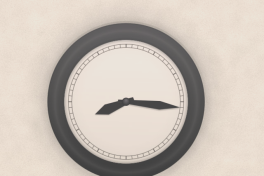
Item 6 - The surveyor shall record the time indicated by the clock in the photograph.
8:16
